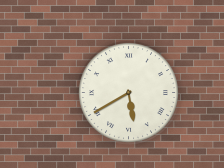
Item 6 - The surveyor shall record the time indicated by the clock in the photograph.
5:40
